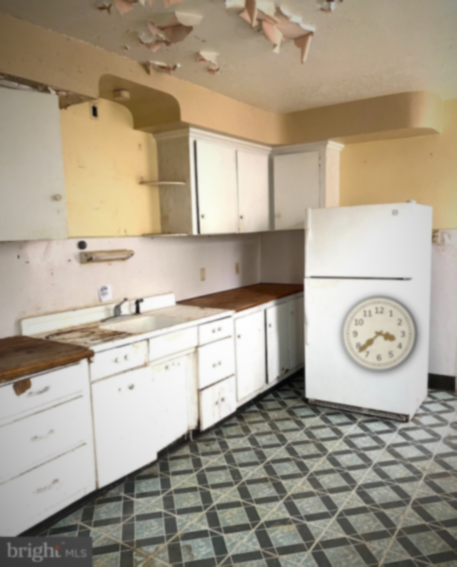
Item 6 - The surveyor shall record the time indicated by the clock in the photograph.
3:38
